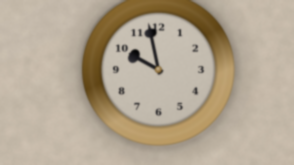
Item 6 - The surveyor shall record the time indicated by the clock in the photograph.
9:58
